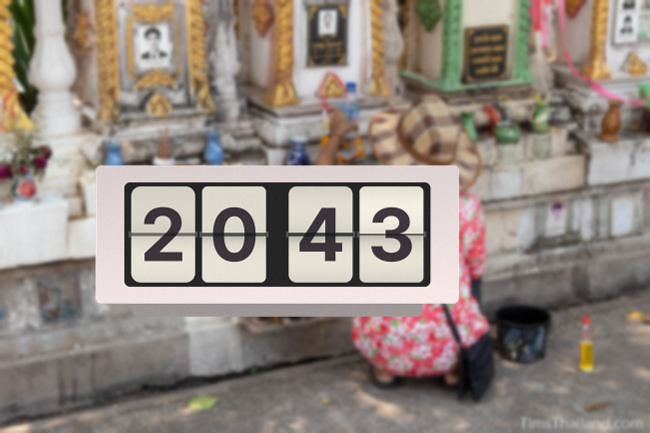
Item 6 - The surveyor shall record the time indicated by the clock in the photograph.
20:43
